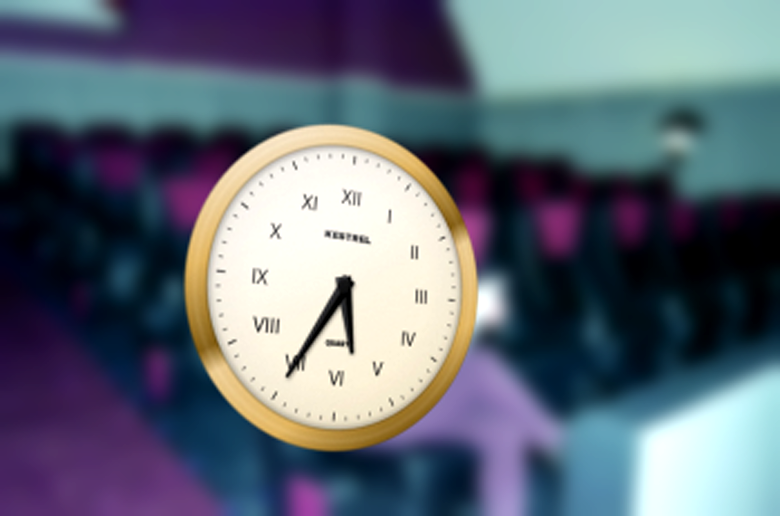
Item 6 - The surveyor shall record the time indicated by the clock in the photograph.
5:35
